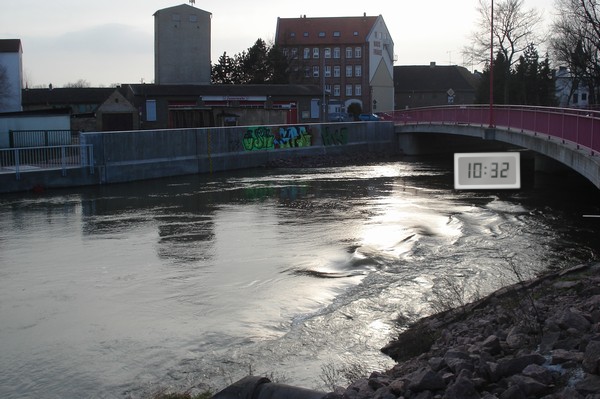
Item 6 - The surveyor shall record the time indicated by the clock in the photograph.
10:32
